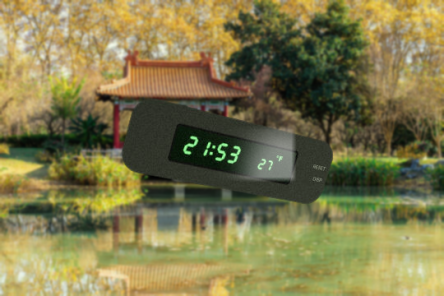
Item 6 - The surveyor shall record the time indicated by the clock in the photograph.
21:53
